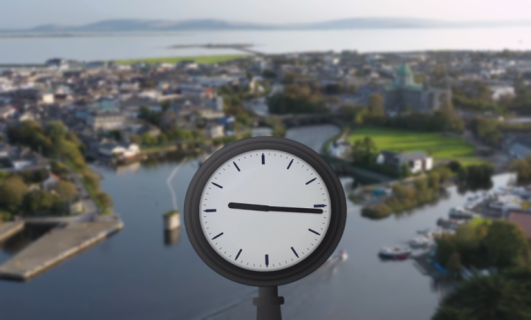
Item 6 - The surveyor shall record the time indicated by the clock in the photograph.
9:16
